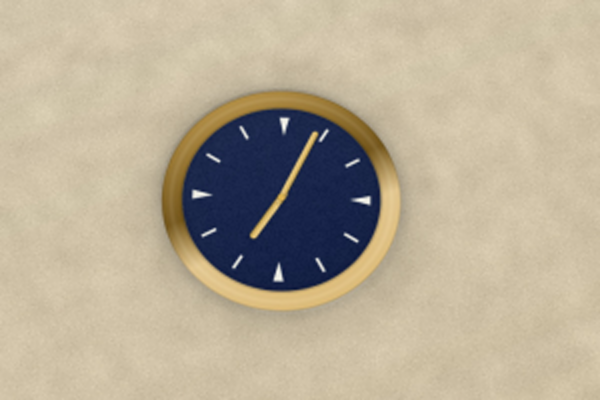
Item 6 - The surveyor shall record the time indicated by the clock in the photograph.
7:04
